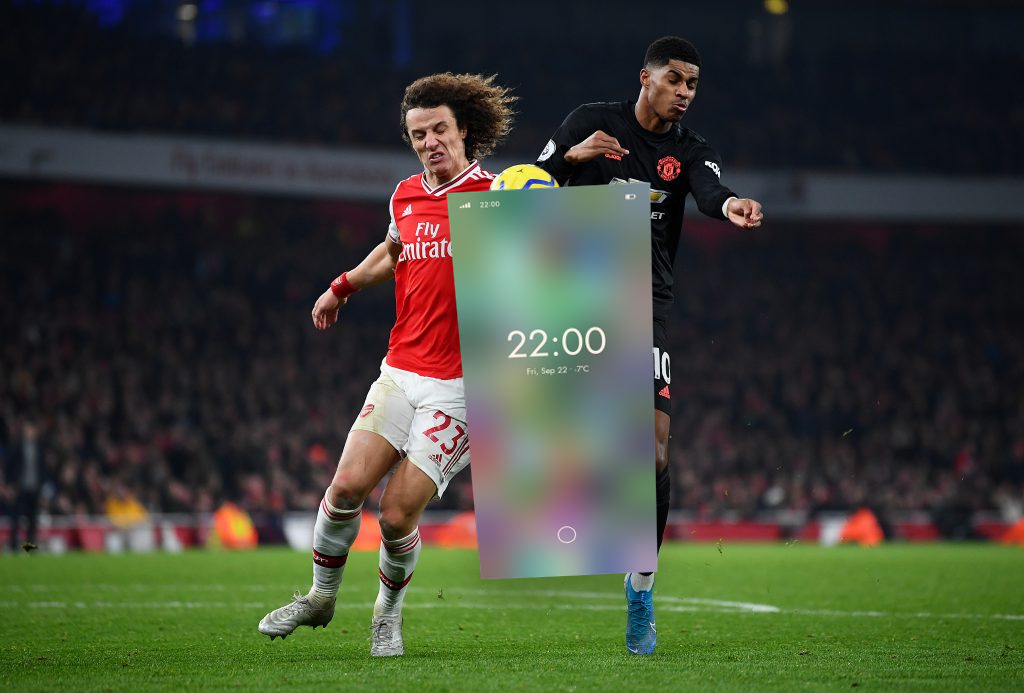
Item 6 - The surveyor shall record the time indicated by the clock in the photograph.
22:00
